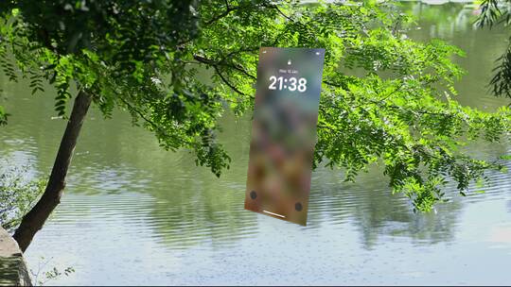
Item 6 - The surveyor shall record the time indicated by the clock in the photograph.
21:38
